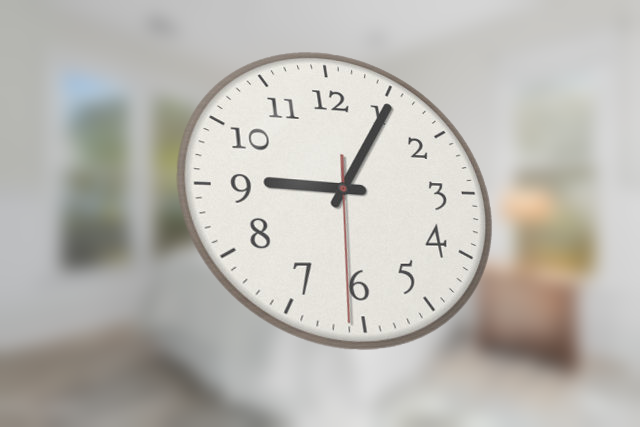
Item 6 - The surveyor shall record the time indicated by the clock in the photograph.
9:05:31
